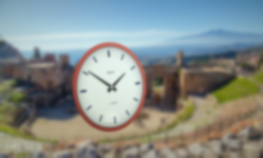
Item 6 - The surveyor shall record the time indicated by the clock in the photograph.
1:51
